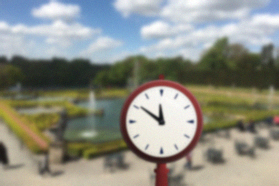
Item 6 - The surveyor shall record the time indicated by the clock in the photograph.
11:51
